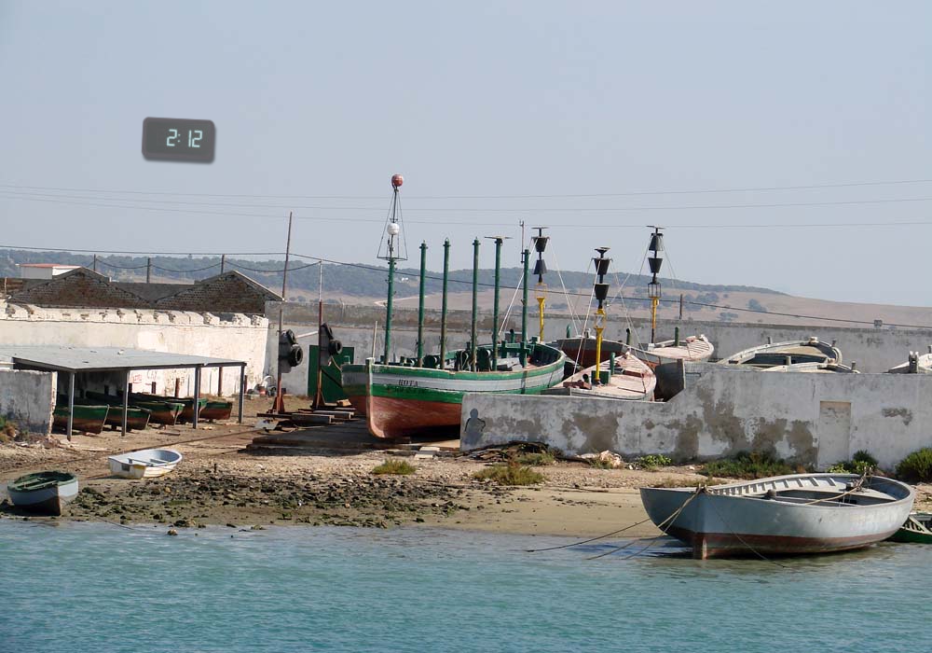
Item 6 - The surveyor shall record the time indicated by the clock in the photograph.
2:12
